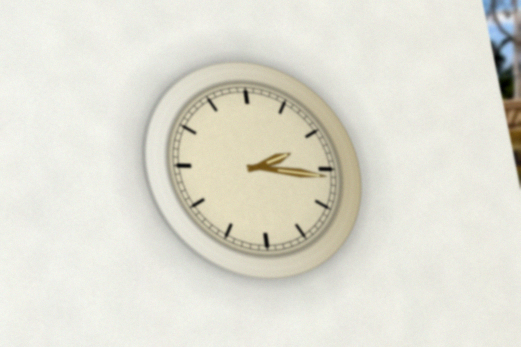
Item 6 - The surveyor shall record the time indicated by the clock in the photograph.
2:16
